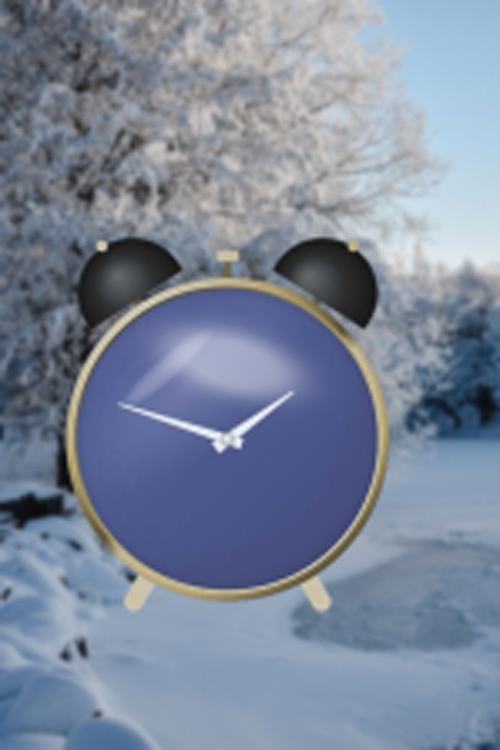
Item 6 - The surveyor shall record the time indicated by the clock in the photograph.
1:48
